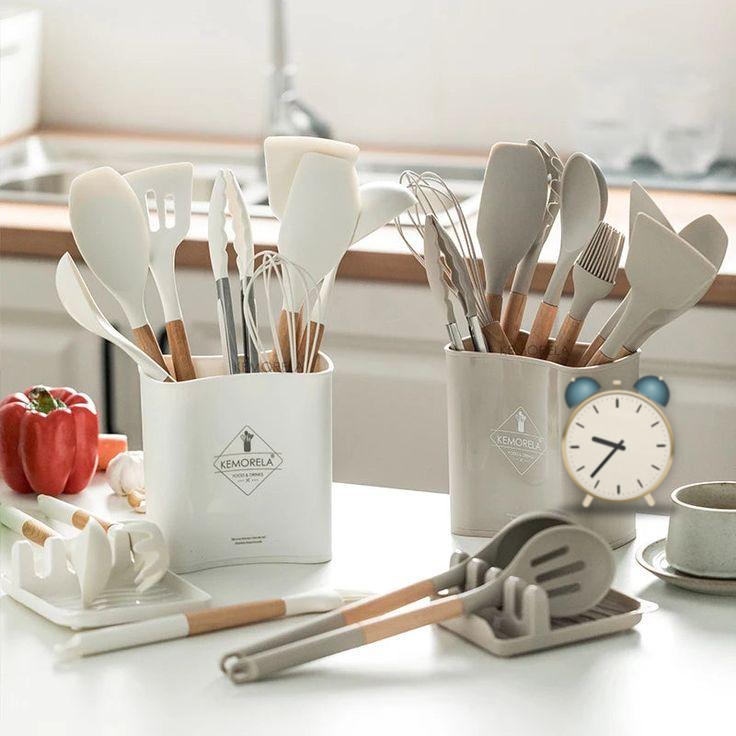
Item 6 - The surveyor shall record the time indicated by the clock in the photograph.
9:37
